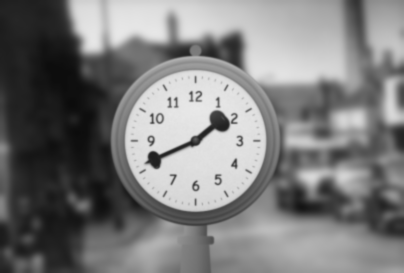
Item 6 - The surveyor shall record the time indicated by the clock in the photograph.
1:41
